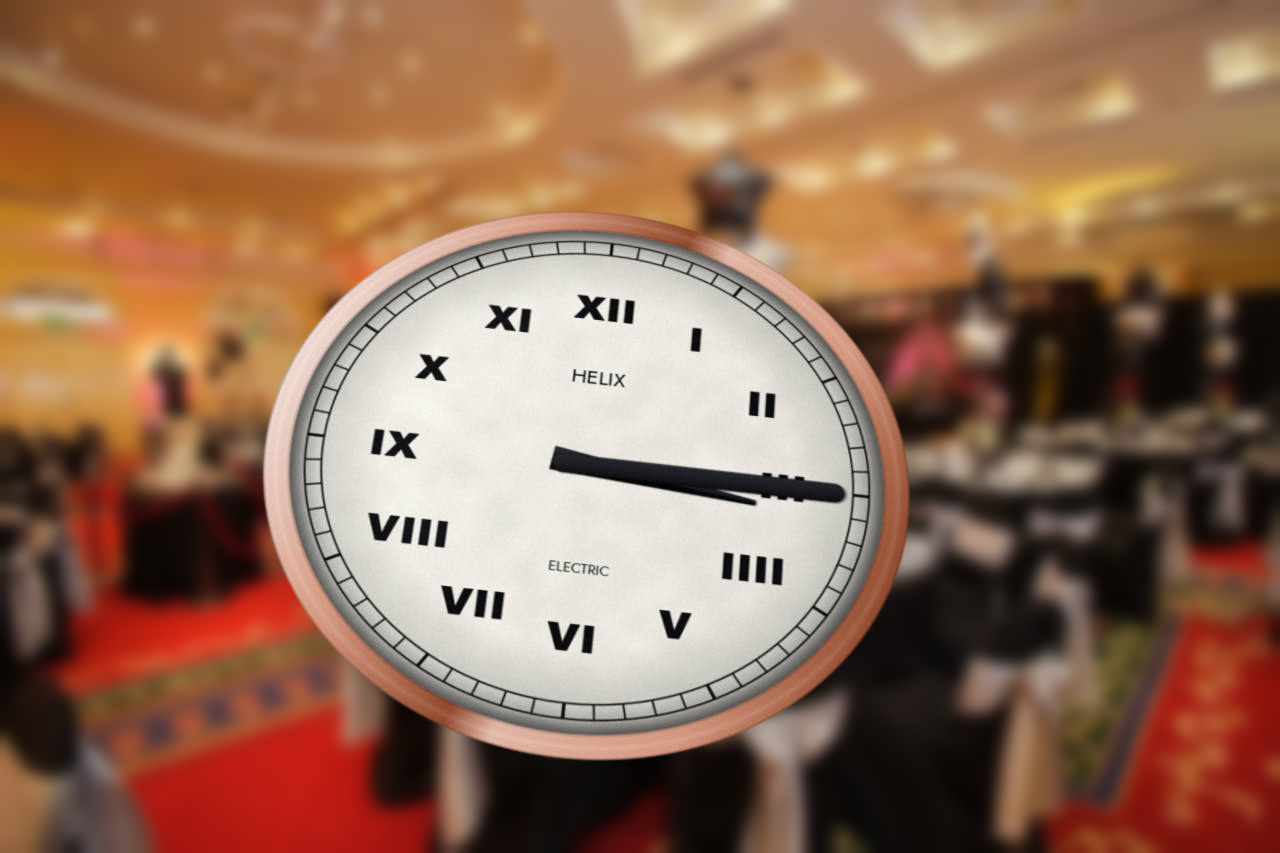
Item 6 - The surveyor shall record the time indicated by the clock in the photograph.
3:15
